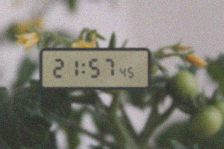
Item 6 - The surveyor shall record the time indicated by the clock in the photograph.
21:57:45
